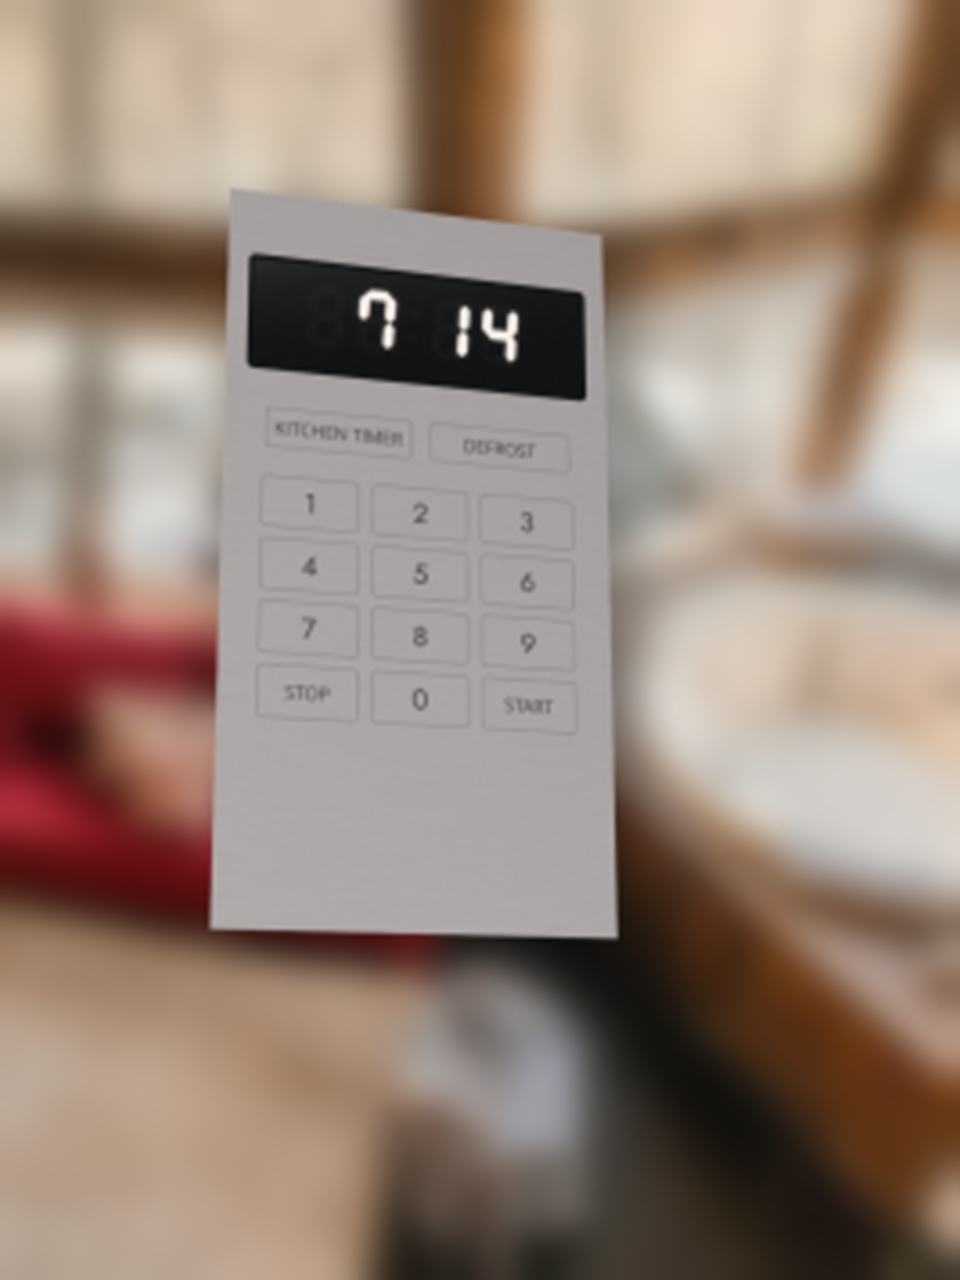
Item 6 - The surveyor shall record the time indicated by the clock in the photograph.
7:14
